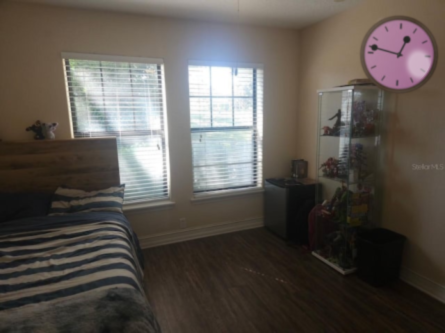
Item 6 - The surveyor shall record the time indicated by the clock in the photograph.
12:47
